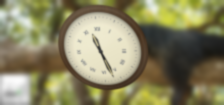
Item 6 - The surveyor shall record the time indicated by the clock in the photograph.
11:27
